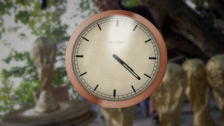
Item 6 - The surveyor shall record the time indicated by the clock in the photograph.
4:22
